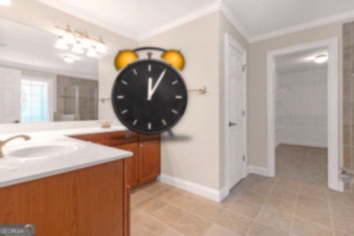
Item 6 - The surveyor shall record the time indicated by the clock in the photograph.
12:05
